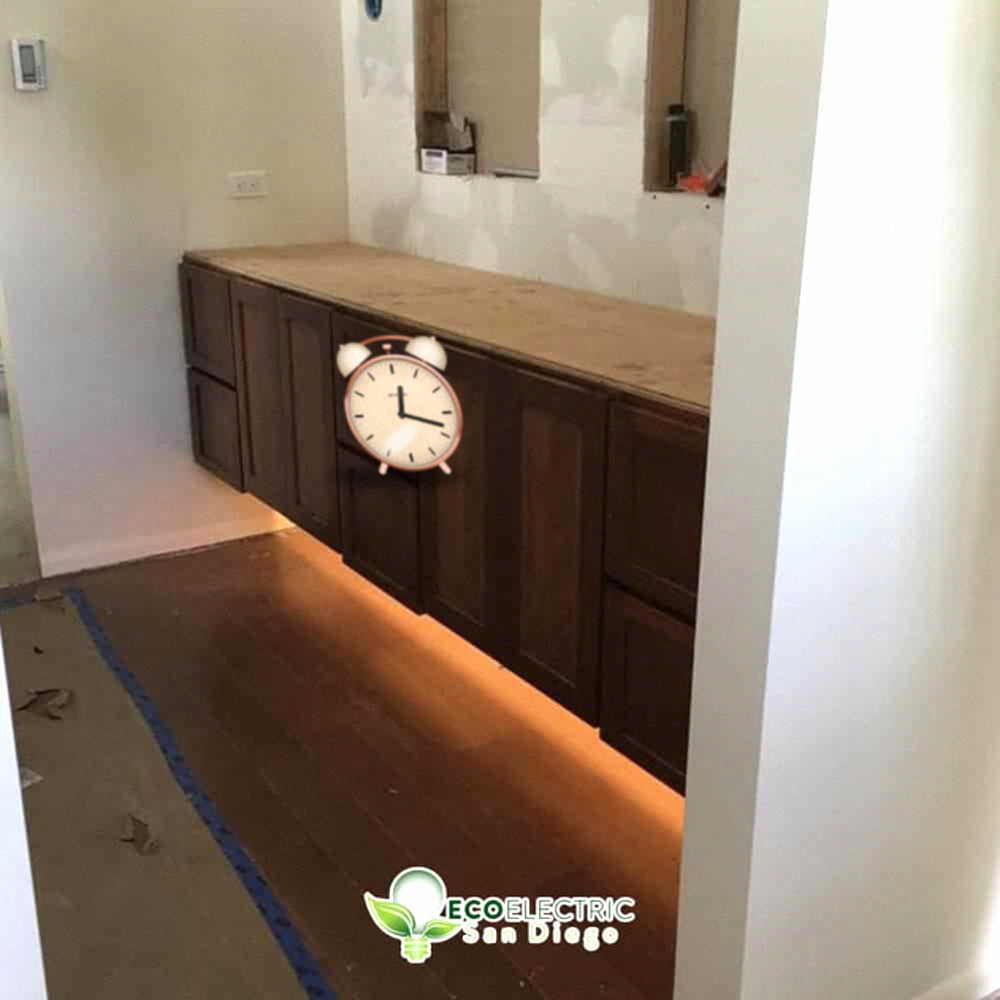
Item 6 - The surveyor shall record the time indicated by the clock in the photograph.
12:18
